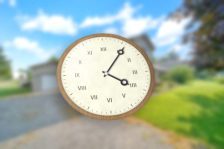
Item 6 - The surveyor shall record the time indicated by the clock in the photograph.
4:06
